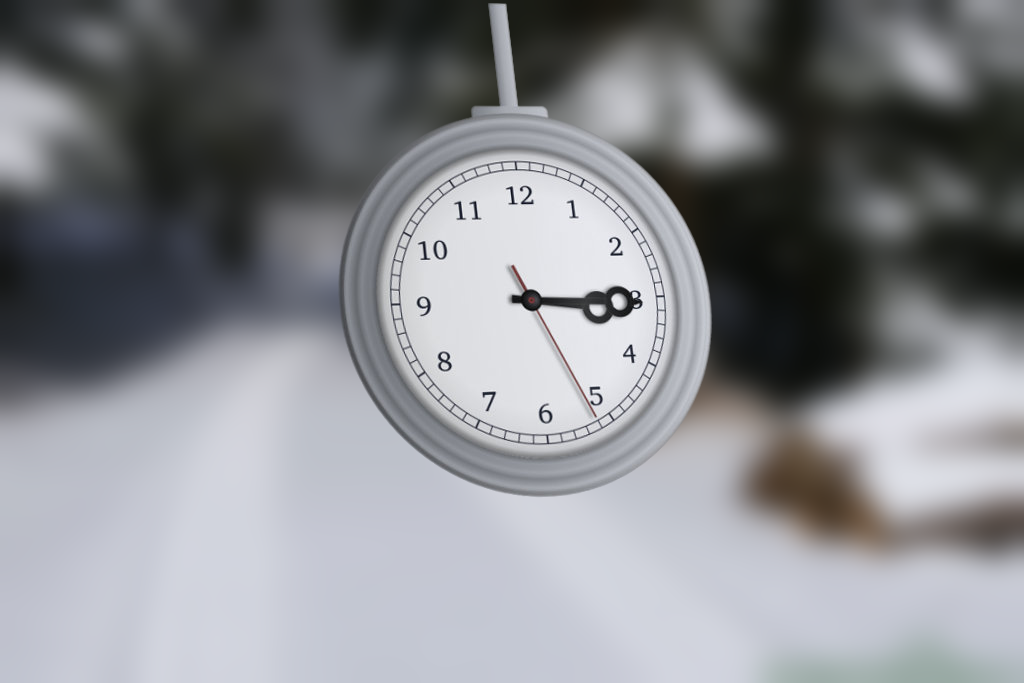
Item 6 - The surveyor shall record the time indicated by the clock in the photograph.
3:15:26
